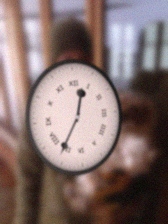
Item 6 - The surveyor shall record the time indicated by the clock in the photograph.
12:36
